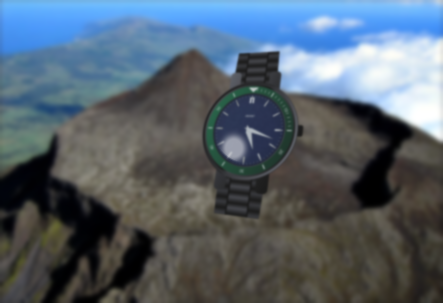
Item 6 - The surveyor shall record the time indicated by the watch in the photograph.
5:18
